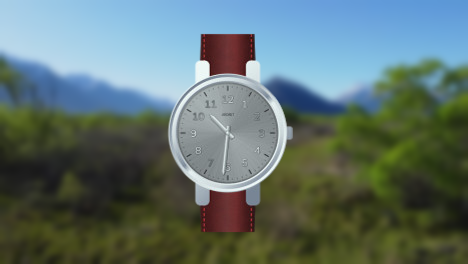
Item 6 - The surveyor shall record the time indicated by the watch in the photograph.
10:31
